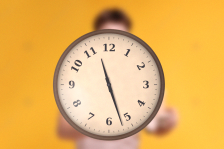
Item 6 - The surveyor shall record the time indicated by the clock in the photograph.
11:27
